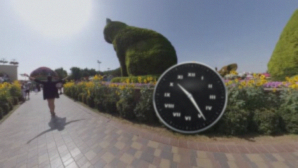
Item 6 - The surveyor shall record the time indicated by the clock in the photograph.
10:24
